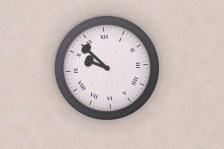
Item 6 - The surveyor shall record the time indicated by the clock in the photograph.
9:53
